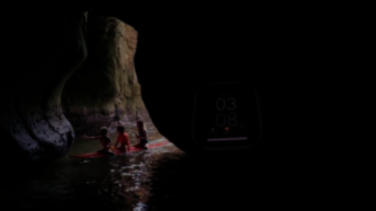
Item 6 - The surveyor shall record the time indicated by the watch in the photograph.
3:08
